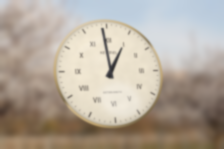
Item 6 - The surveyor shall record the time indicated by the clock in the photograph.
12:59
